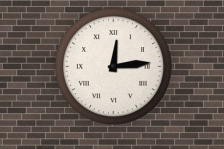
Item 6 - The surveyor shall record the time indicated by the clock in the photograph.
12:14
